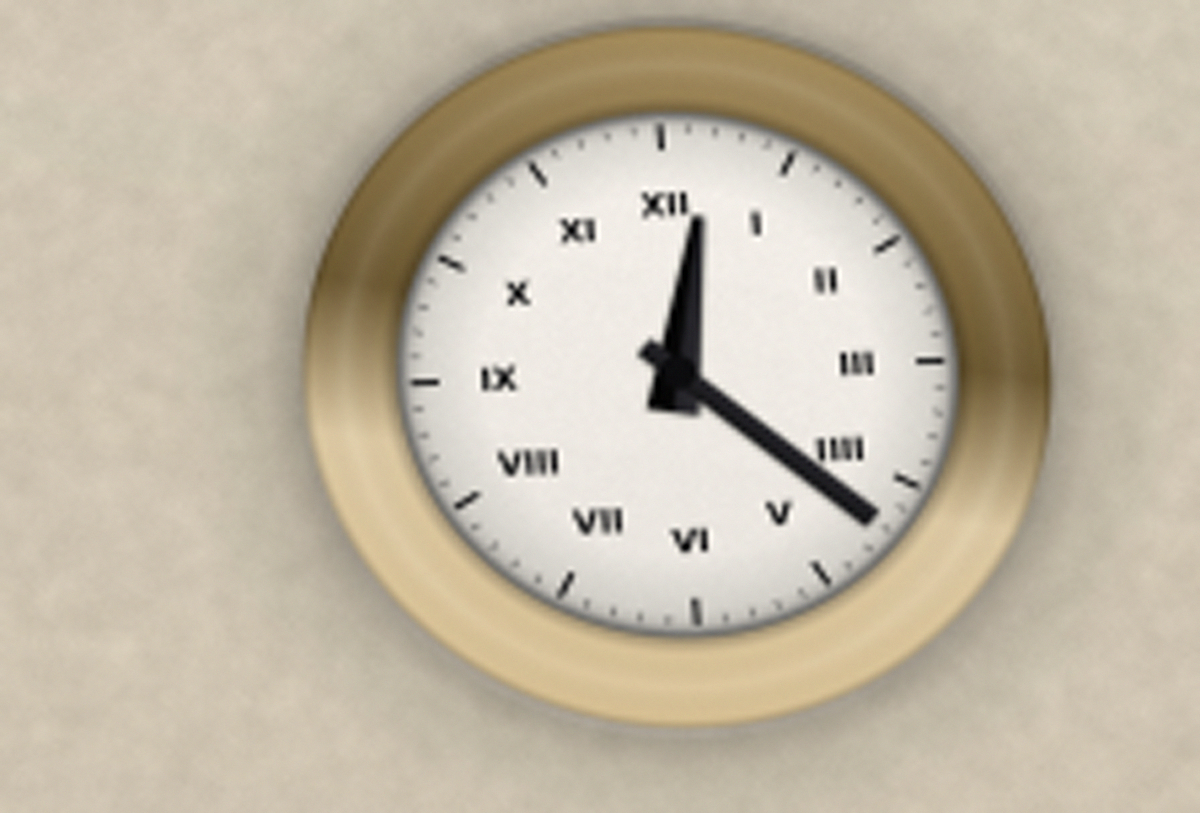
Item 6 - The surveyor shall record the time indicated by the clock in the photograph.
12:22
